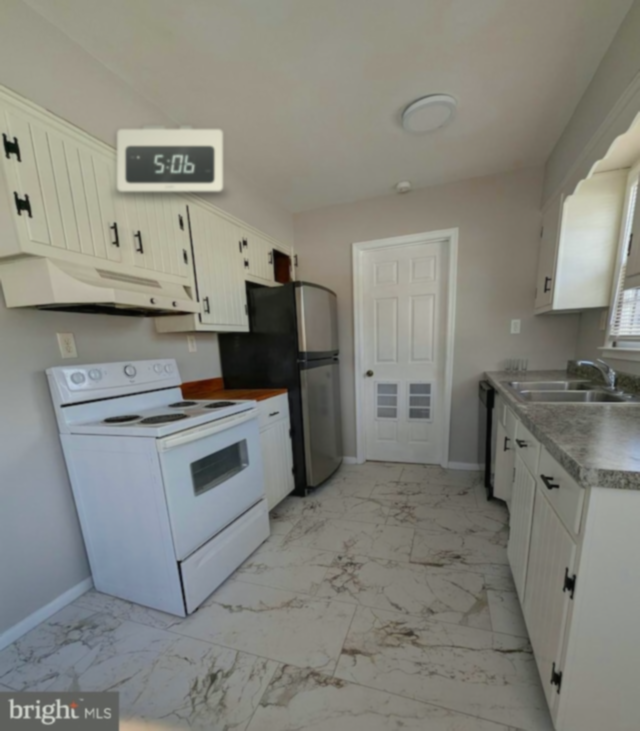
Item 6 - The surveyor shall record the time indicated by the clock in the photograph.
5:06
